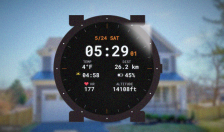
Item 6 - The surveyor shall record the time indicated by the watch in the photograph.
5:29
